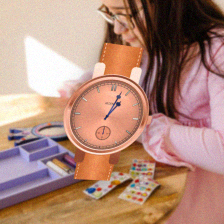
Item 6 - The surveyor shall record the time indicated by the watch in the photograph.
1:03
